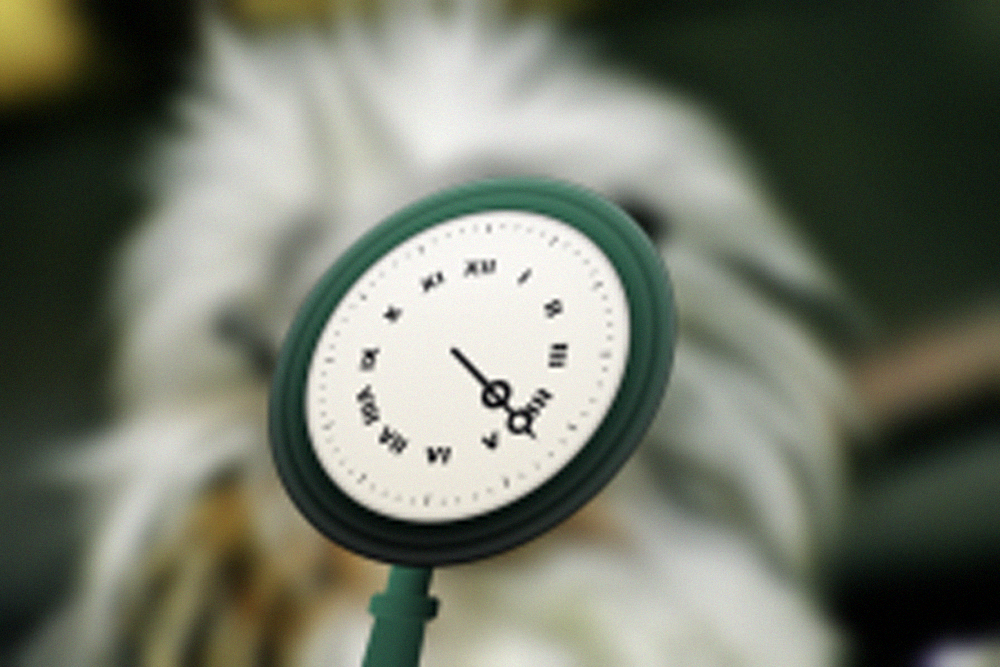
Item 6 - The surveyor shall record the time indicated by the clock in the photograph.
4:22
